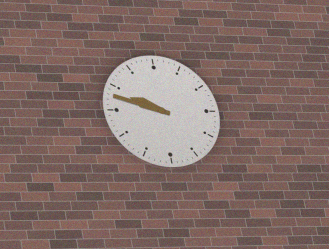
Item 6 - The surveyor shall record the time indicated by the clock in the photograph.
9:48
